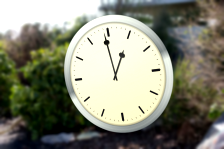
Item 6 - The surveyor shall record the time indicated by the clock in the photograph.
12:59
